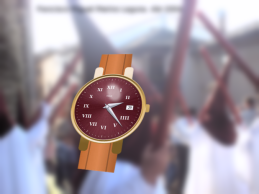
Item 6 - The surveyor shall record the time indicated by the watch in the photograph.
2:23
